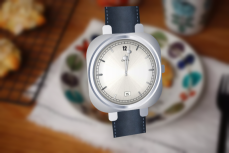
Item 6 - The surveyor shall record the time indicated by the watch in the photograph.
12:02
